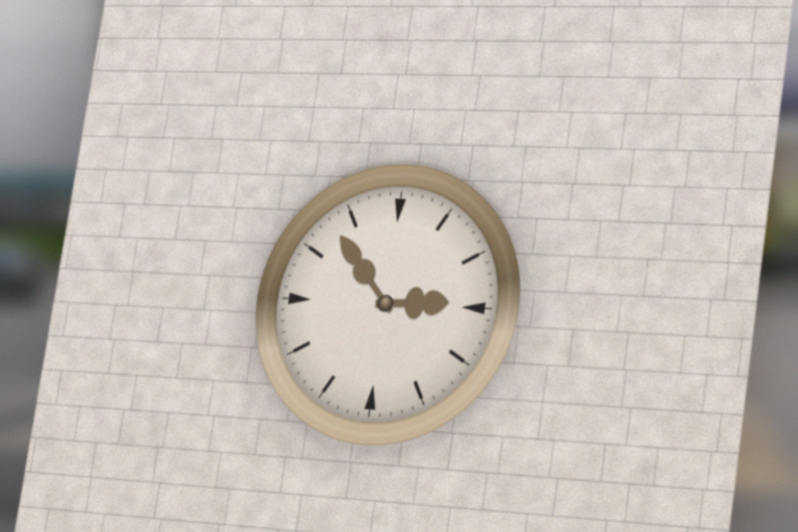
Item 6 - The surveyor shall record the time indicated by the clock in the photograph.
2:53
